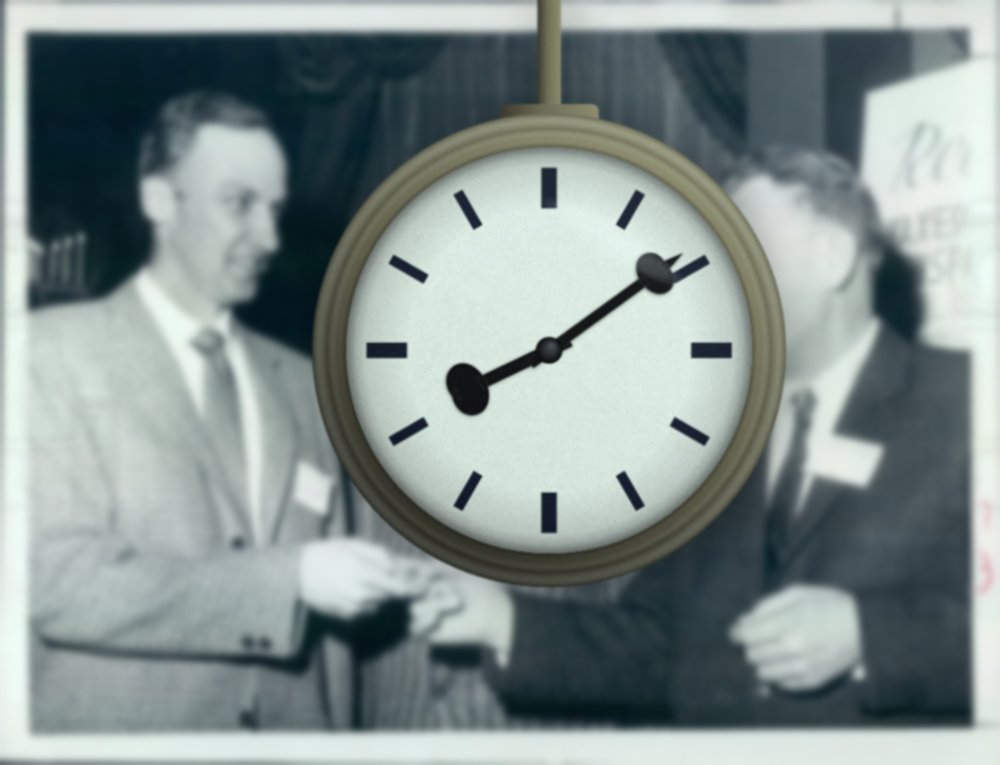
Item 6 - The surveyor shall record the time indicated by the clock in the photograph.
8:09
